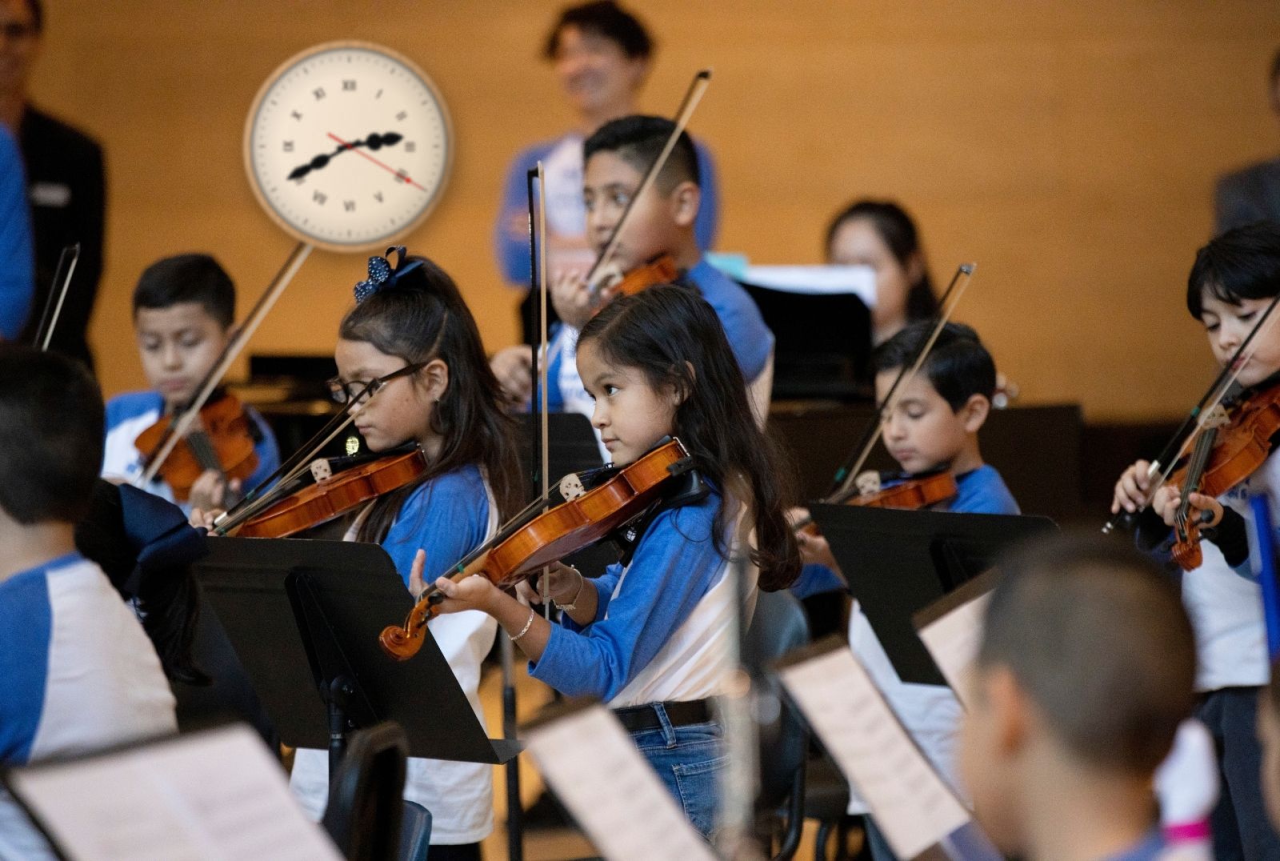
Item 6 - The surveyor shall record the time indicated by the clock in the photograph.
2:40:20
